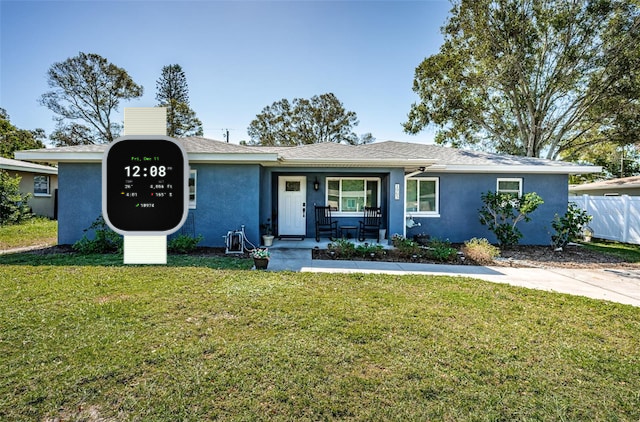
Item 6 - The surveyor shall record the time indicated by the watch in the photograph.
12:08
